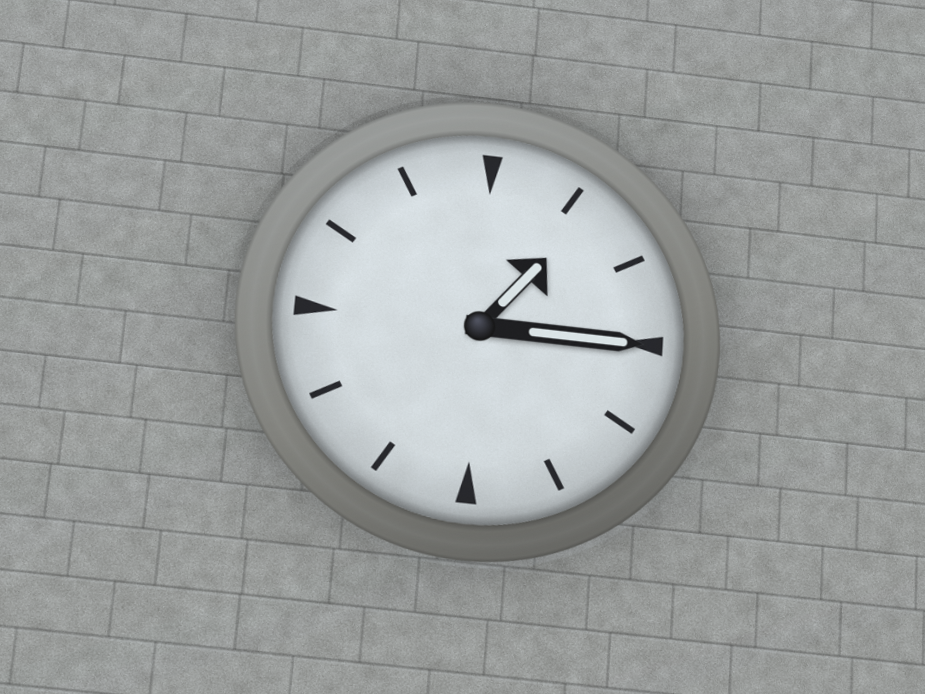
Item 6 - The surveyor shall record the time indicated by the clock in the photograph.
1:15
